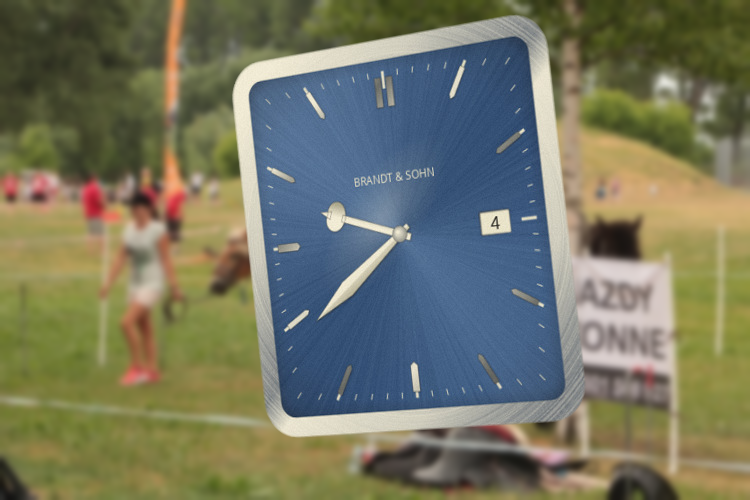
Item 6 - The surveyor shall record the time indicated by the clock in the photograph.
9:39
